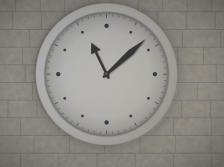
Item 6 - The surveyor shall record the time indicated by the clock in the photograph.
11:08
